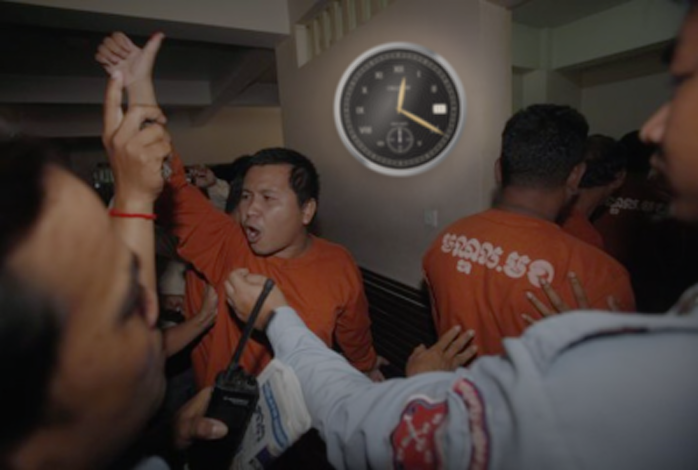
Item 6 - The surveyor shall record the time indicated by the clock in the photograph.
12:20
